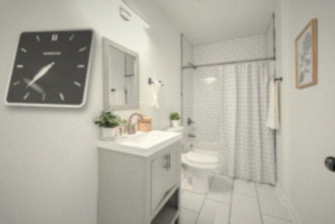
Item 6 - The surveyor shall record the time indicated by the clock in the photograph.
7:37
